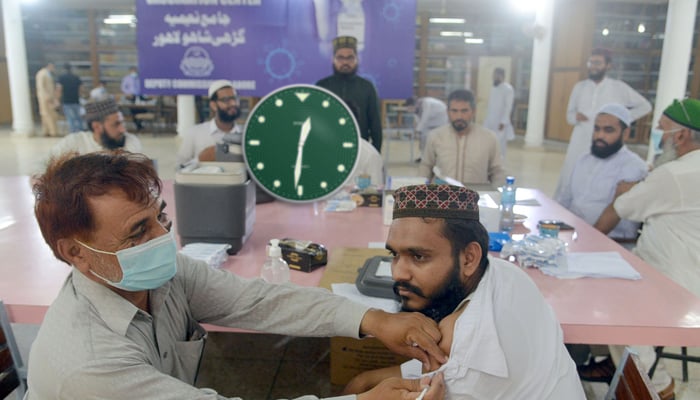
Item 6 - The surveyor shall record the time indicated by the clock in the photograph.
12:31
